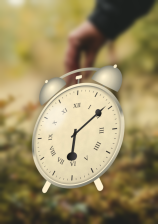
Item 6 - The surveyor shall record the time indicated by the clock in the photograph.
6:09
